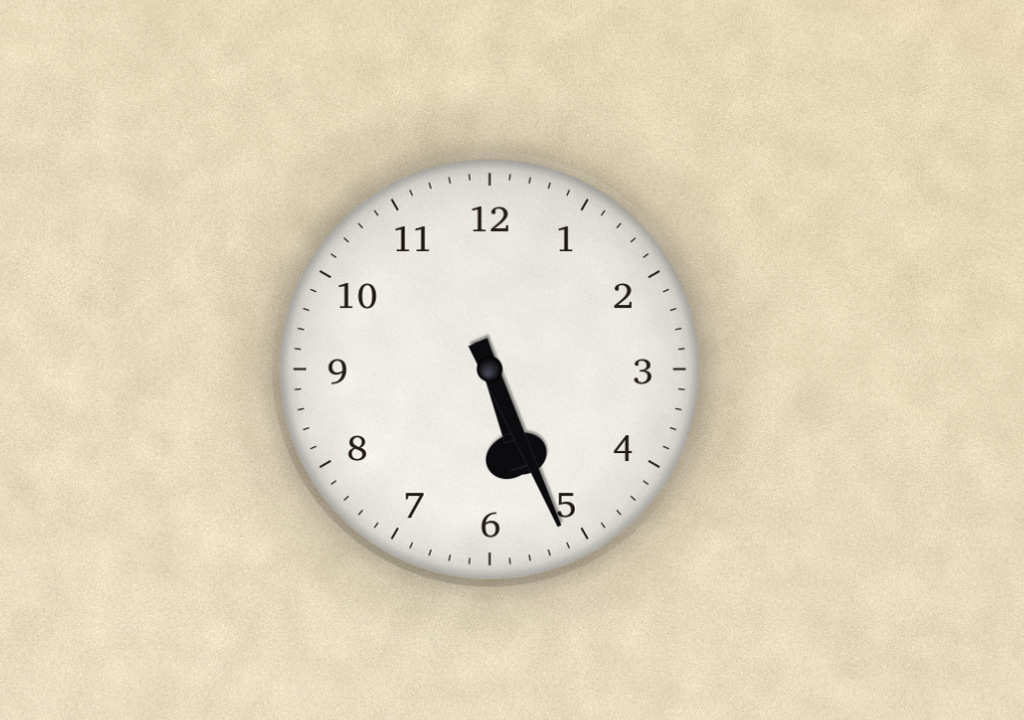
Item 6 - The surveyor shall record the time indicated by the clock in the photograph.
5:26
